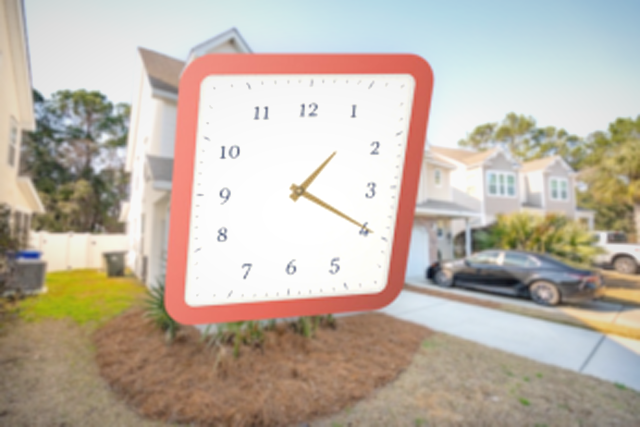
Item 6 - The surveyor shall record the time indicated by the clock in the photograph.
1:20
